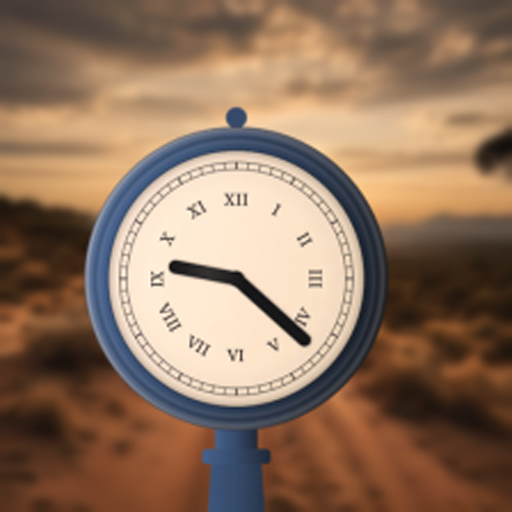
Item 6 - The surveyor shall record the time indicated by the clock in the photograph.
9:22
